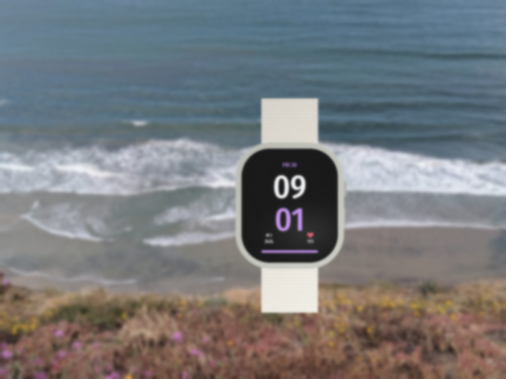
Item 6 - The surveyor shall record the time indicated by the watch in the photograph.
9:01
